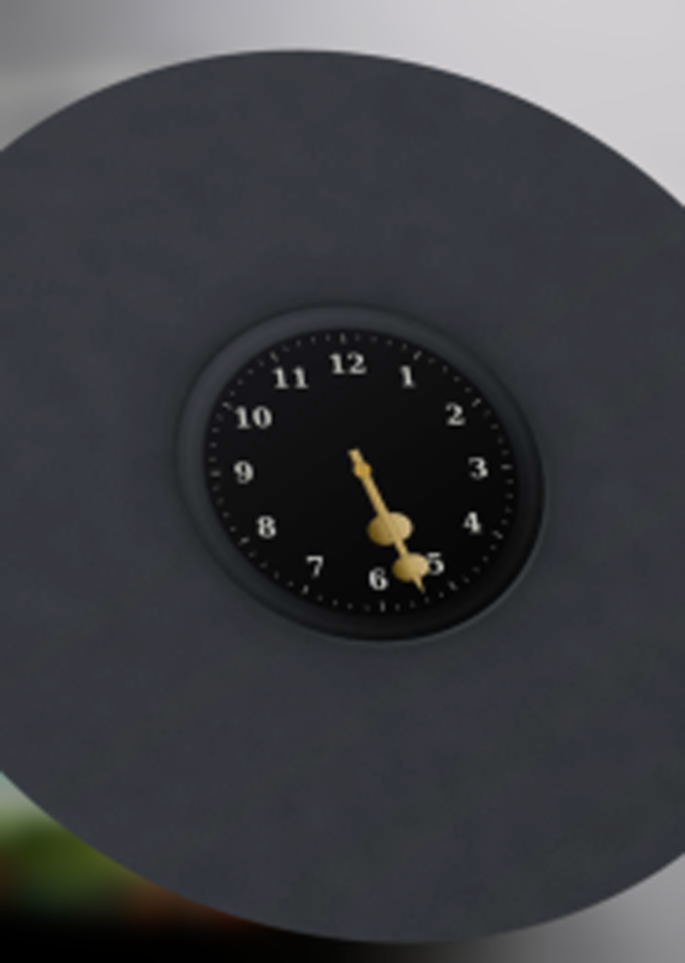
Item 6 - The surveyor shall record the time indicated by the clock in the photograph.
5:27
